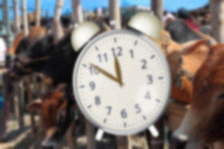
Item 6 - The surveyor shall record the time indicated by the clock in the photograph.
11:51
